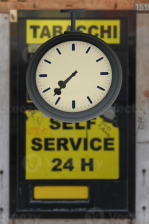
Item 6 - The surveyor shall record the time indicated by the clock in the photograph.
7:37
